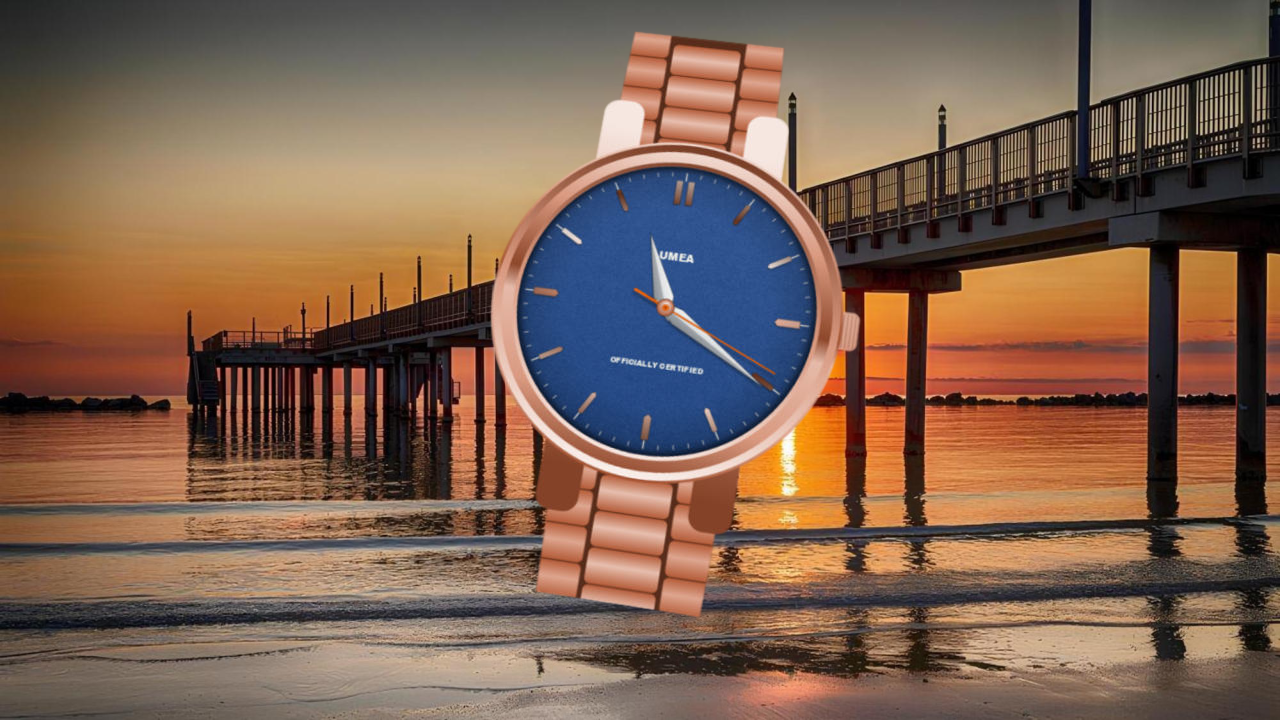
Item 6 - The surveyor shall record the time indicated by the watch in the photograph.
11:20:19
